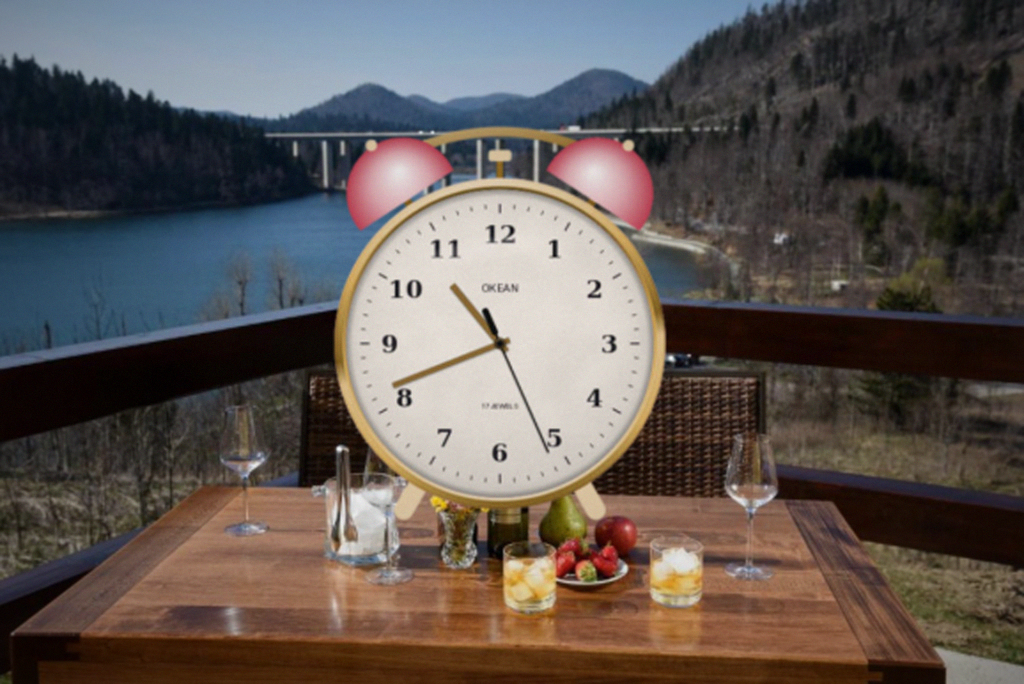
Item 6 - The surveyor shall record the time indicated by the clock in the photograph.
10:41:26
